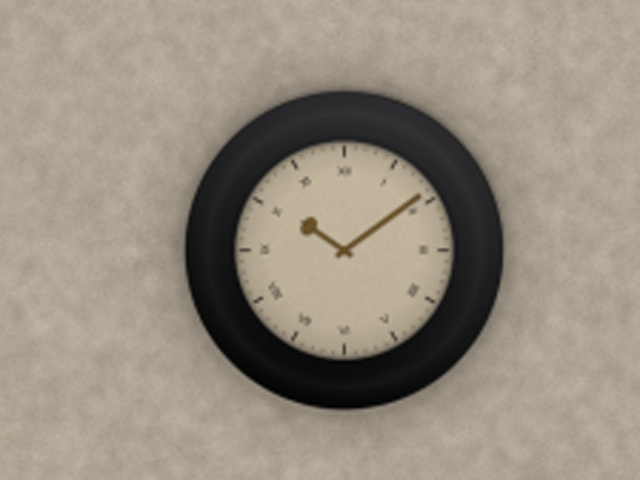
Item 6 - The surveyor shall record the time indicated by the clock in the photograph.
10:09
